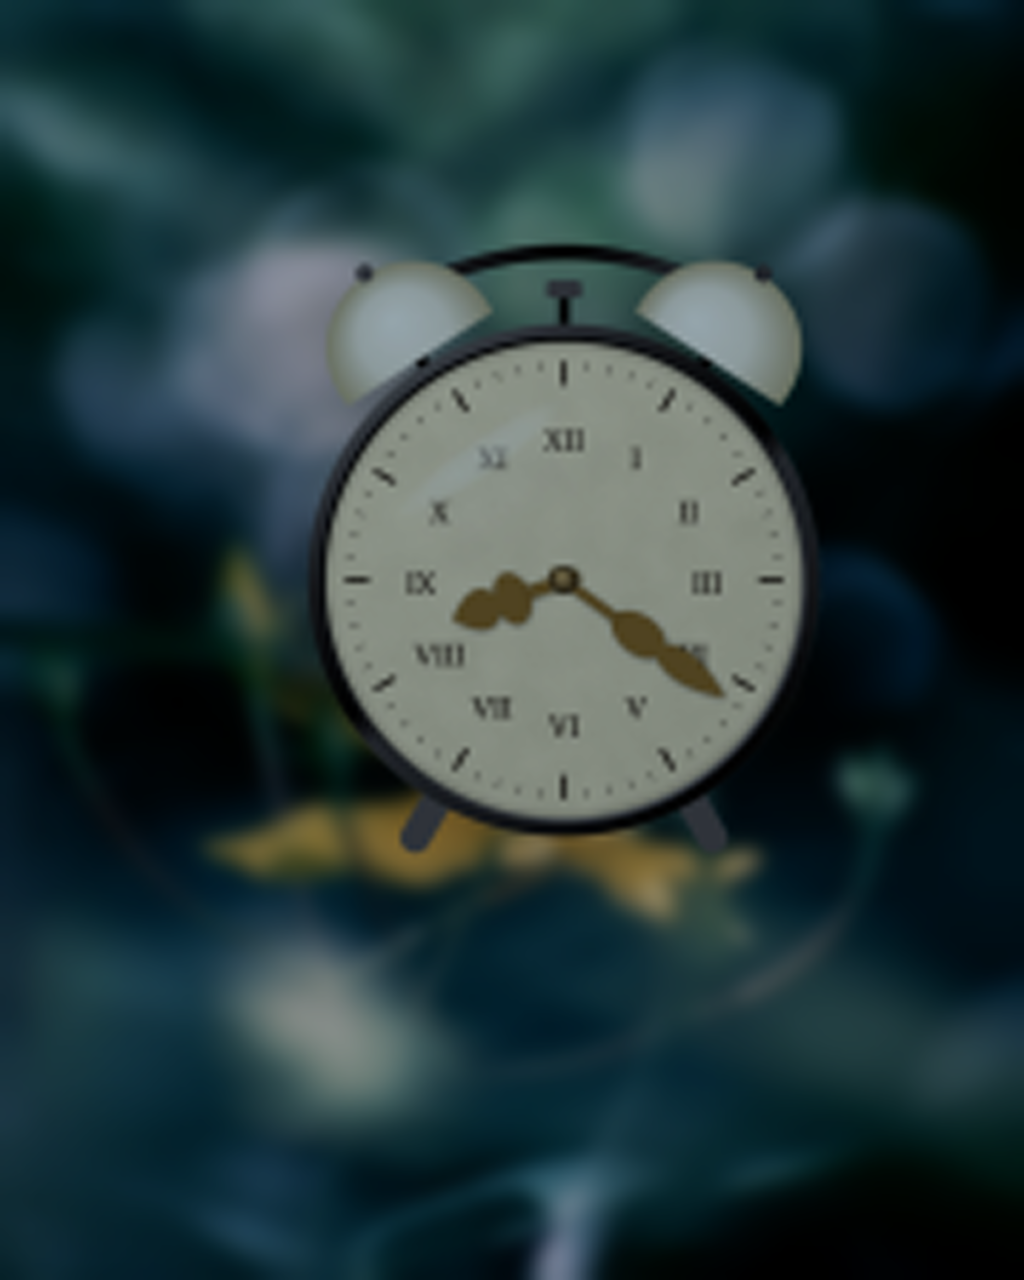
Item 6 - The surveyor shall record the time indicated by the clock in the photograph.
8:21
